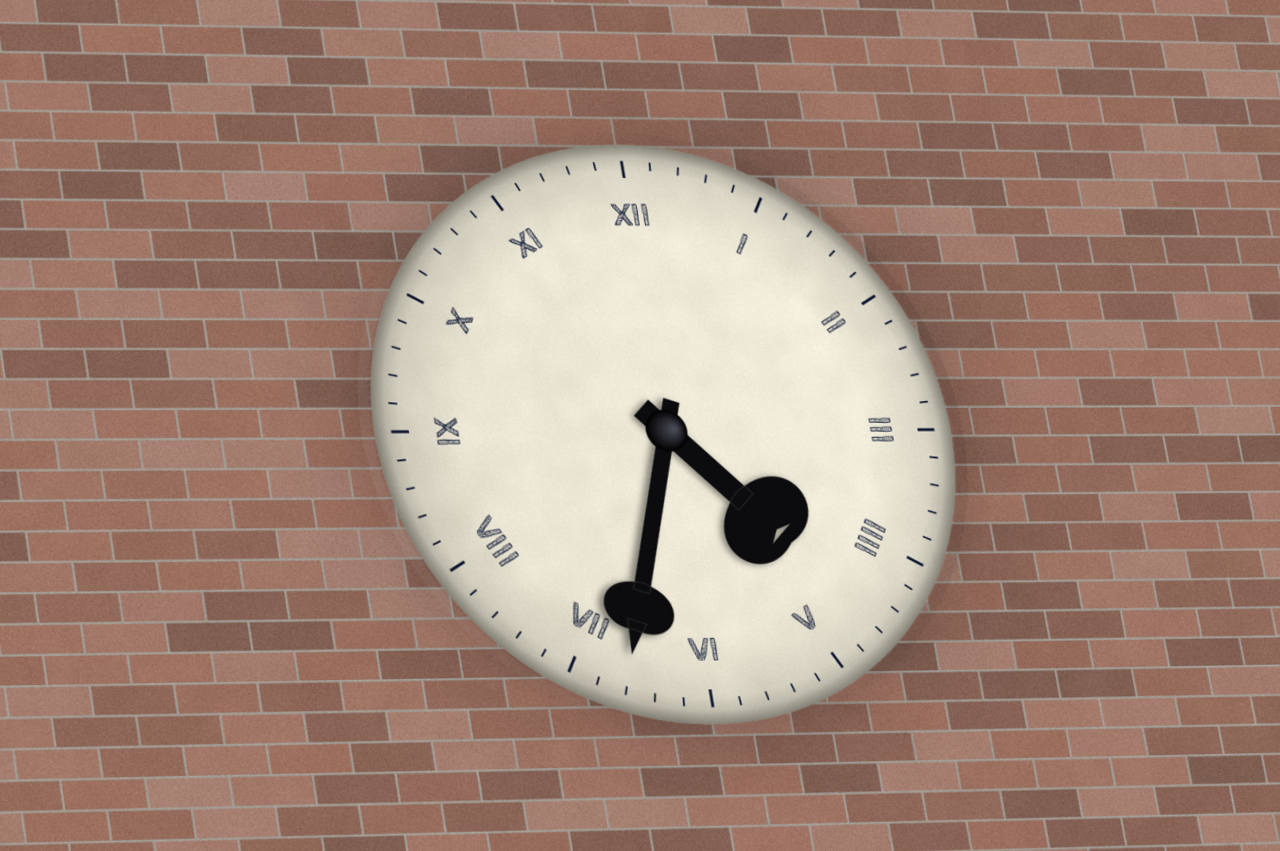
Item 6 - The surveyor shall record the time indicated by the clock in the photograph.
4:33
